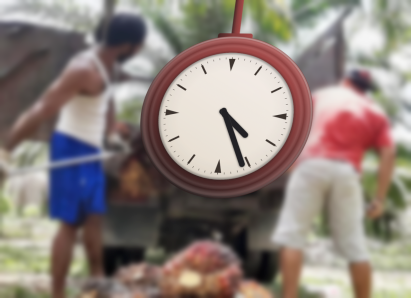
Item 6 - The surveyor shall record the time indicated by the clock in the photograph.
4:26
